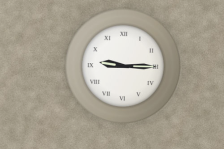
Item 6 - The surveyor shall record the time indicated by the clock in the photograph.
9:15
